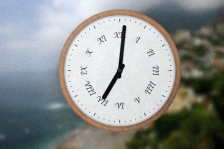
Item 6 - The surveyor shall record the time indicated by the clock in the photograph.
7:01
